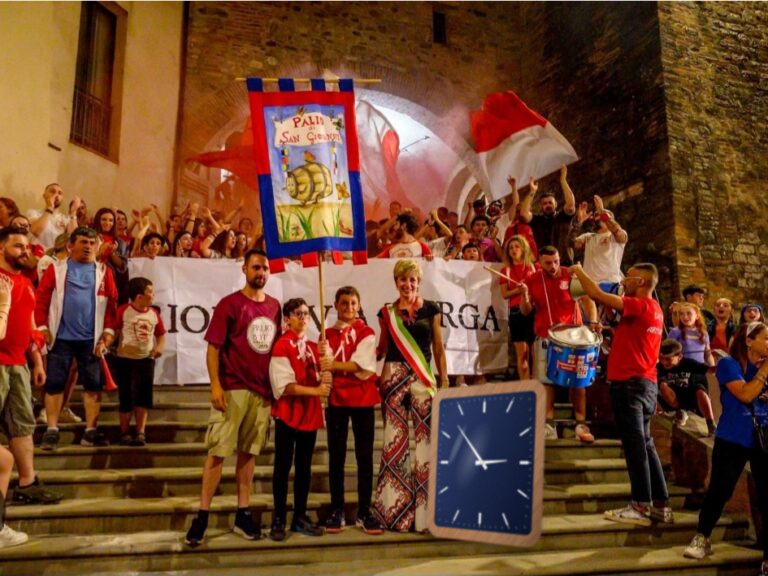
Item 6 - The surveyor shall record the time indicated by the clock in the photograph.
2:53
